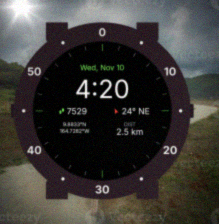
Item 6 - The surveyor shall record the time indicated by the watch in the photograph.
4:20
